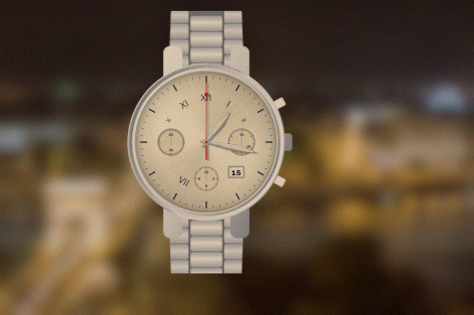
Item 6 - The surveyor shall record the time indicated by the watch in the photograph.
1:17
